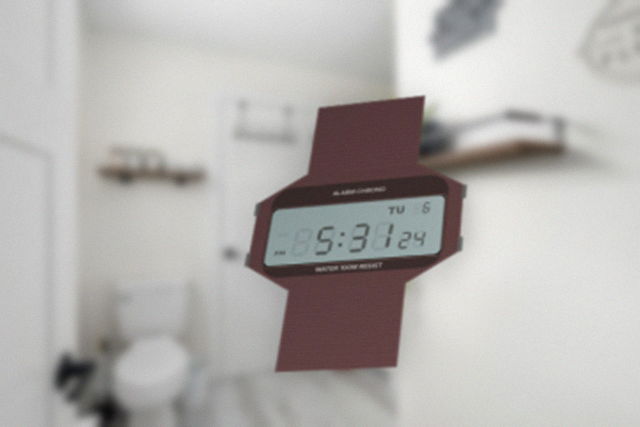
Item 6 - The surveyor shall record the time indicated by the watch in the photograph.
5:31:24
